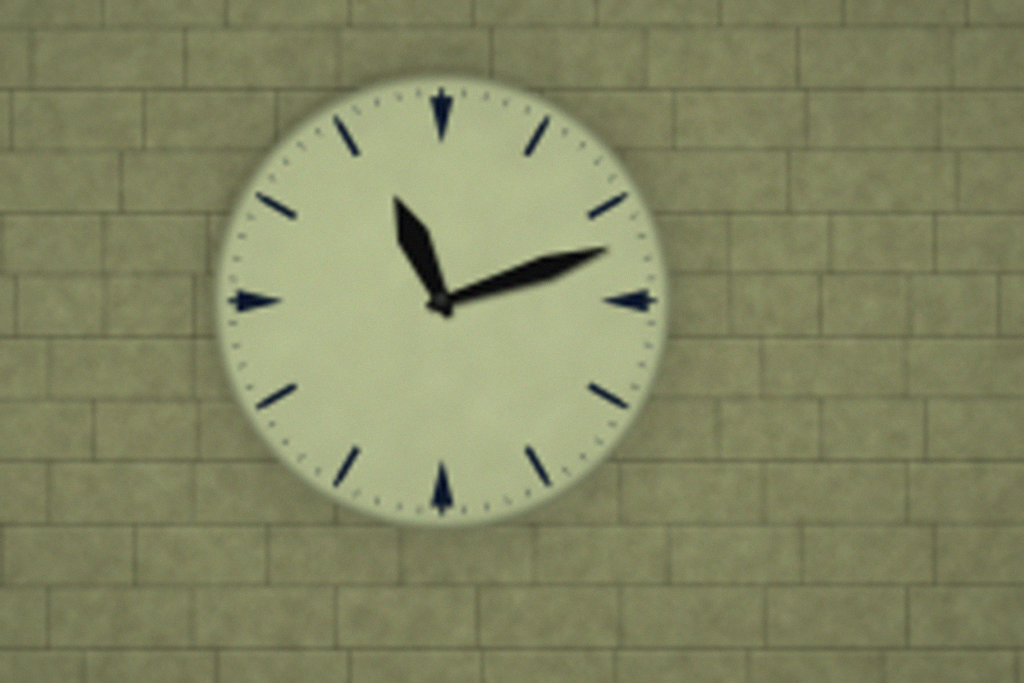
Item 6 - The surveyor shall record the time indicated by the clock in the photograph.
11:12
